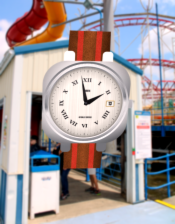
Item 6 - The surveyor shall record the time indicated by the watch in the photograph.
1:58
